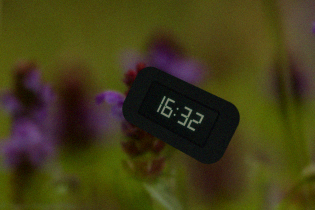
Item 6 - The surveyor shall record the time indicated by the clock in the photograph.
16:32
